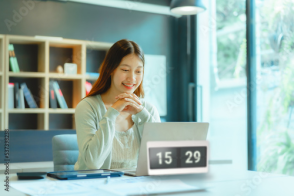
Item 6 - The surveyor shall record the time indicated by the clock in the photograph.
15:29
